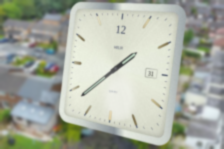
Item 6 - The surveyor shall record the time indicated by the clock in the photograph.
1:38
